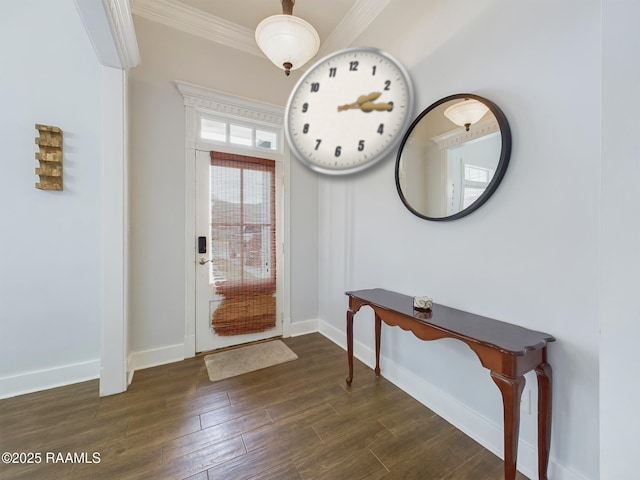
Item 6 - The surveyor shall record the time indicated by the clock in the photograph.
2:15
